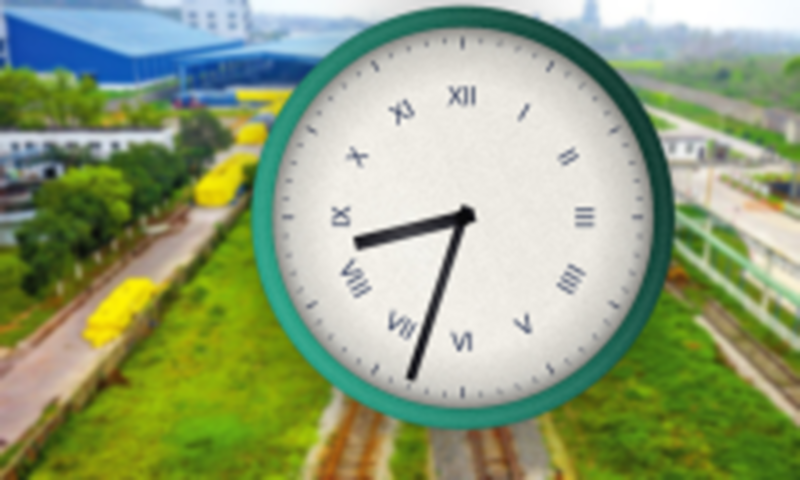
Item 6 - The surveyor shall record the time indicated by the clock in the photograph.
8:33
